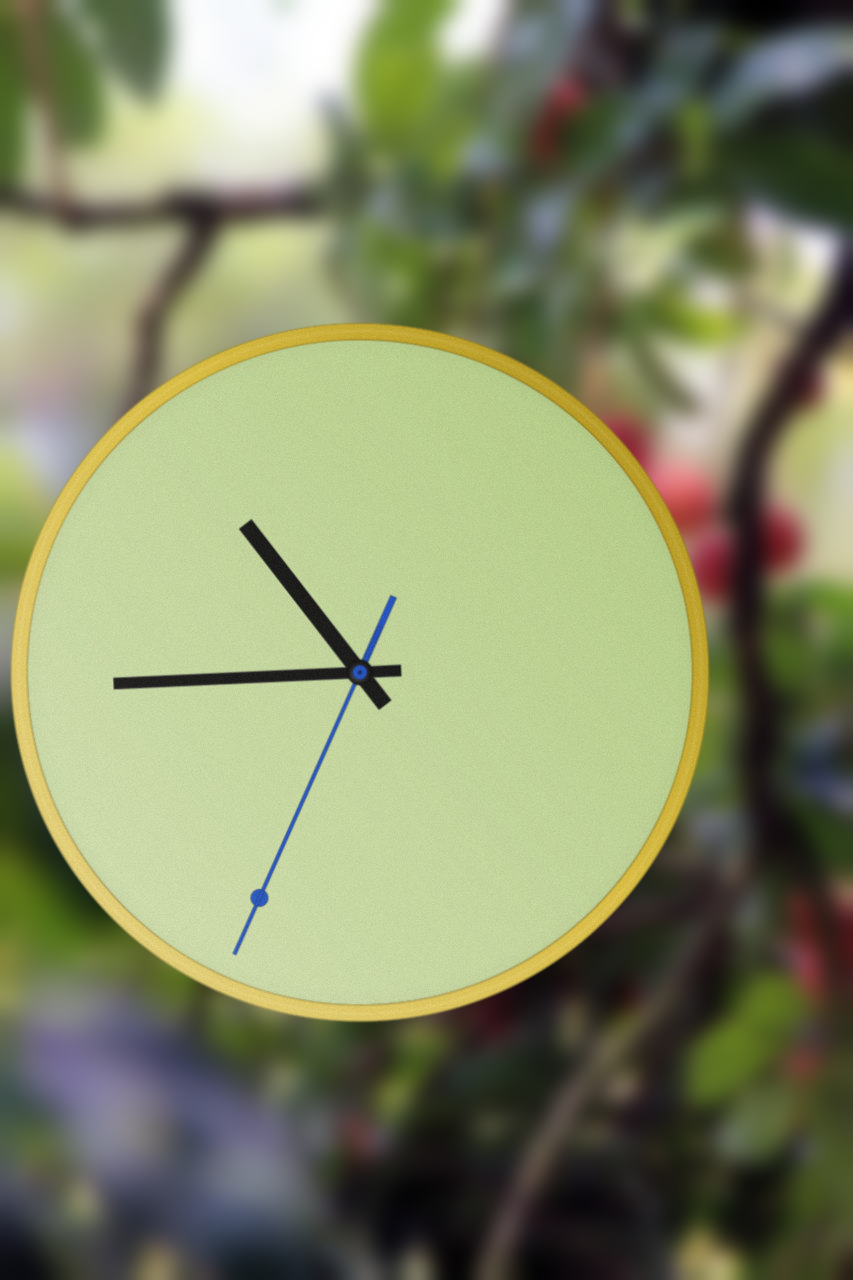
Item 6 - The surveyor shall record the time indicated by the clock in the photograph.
10:44:34
